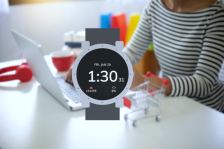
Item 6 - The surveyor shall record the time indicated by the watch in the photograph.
1:30
